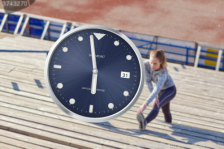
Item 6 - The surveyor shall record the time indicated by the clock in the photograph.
5:58
